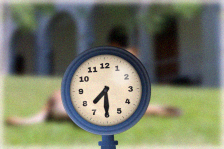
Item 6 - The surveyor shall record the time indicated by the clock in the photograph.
7:30
